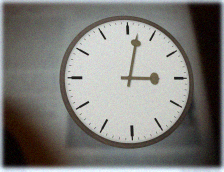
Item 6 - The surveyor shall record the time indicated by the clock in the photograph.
3:02
